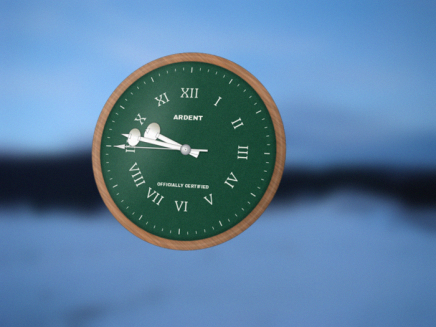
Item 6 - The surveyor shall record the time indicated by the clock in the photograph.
9:46:45
